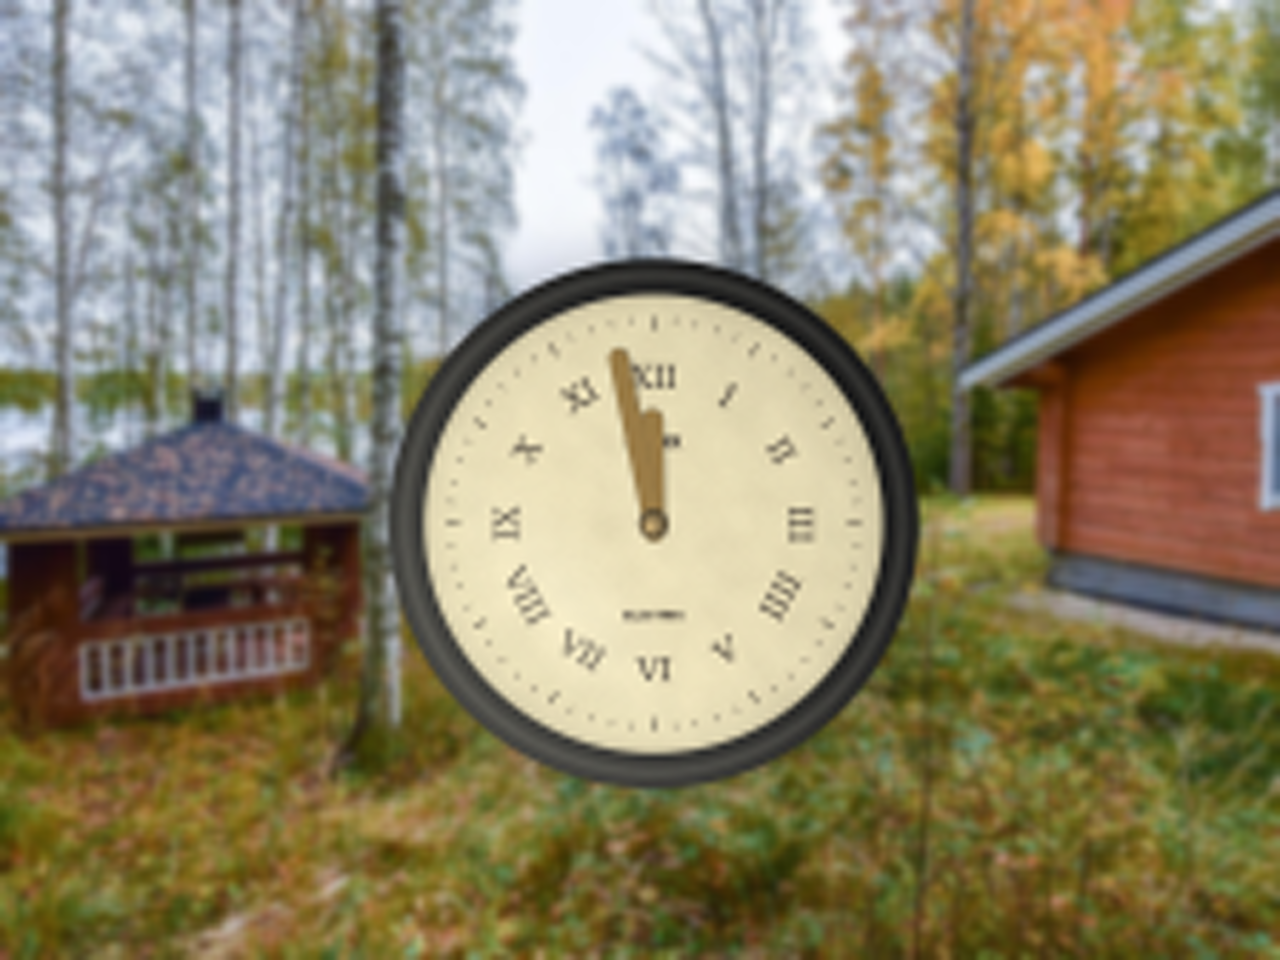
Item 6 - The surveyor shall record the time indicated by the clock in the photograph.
11:58
